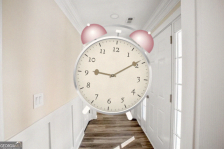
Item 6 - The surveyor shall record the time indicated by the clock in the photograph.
9:09
